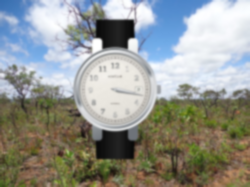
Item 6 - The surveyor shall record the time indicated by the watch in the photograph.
3:17
